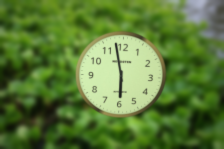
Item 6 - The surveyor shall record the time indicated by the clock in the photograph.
5:58
